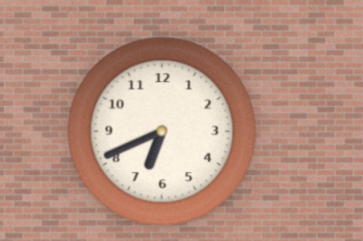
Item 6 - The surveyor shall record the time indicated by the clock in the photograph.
6:41
